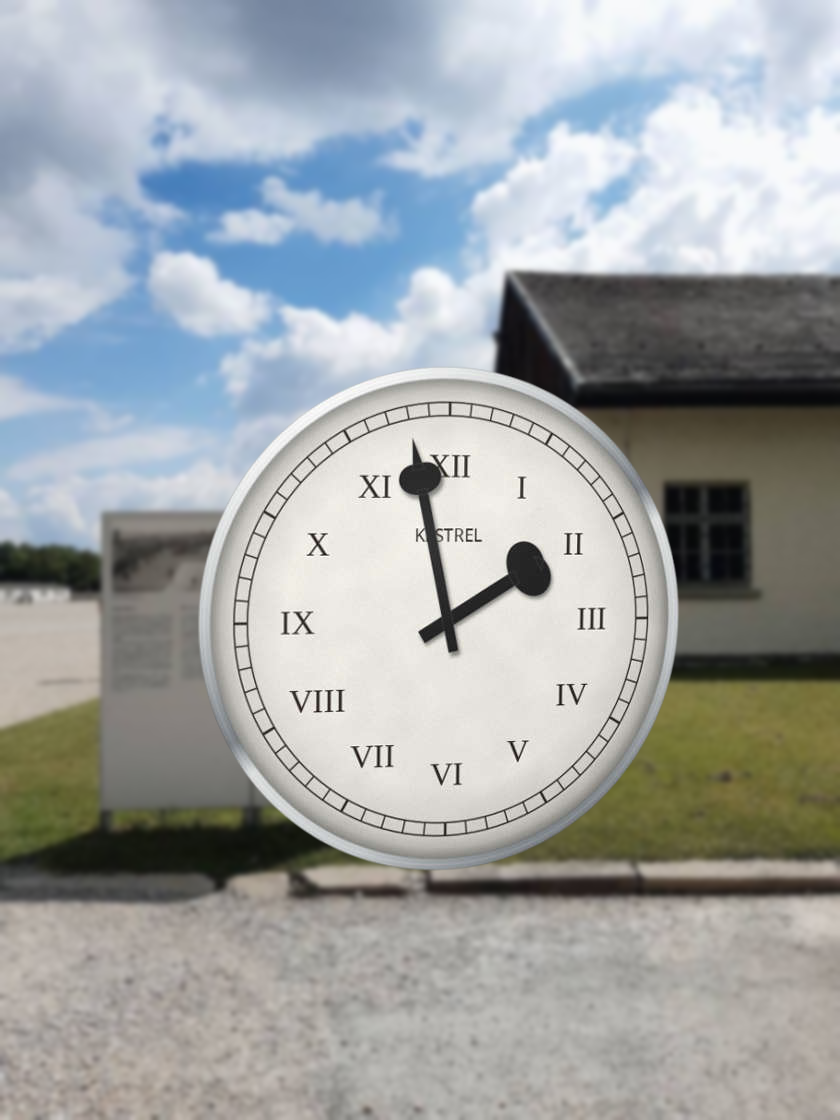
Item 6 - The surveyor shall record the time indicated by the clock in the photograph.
1:58
